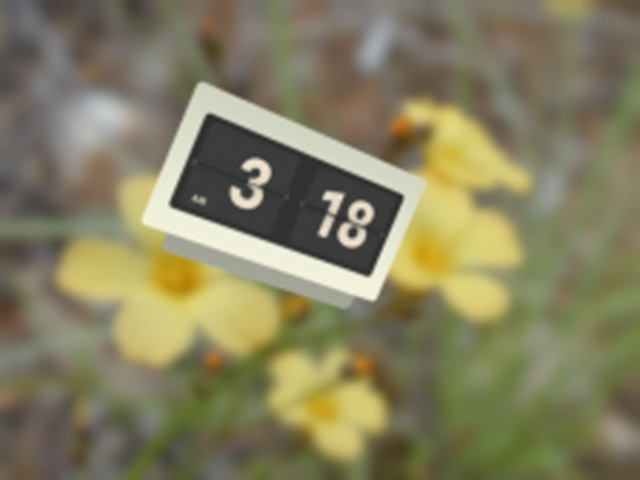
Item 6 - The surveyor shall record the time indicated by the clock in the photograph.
3:18
